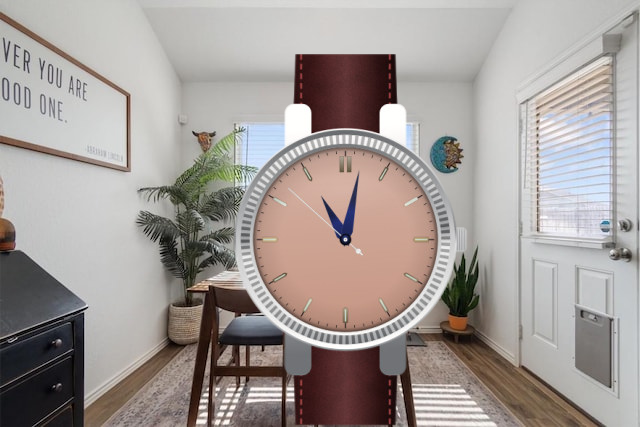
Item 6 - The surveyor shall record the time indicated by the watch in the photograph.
11:01:52
